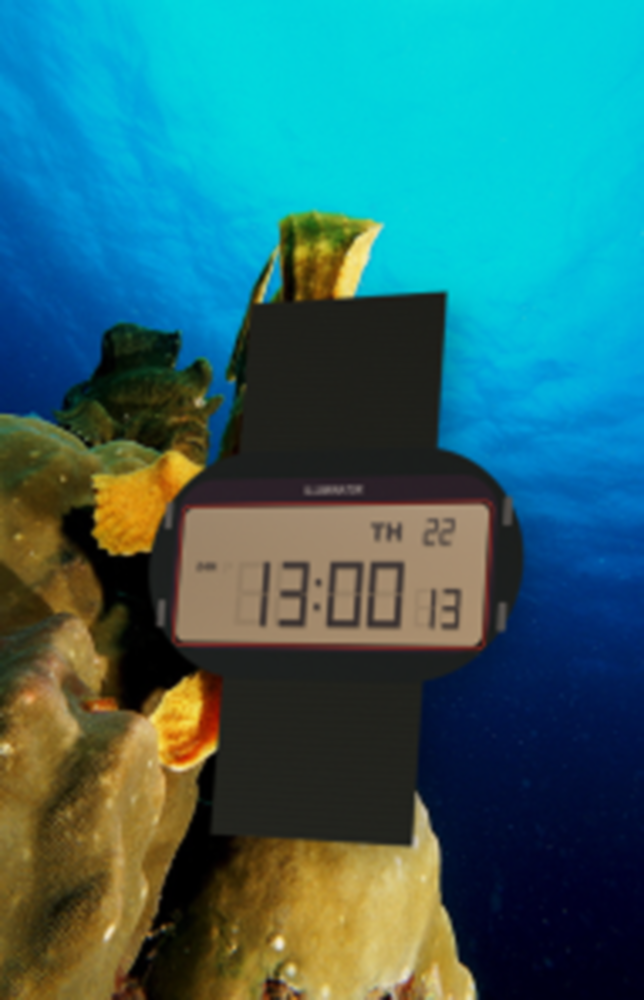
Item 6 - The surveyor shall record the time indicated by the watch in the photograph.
13:00:13
